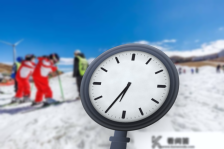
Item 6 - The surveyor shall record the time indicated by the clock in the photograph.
6:35
